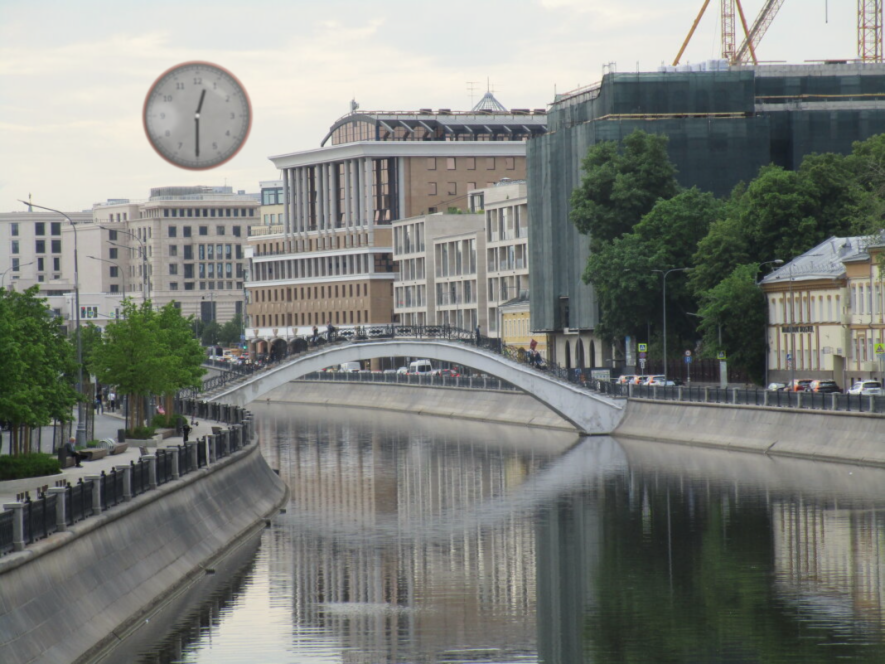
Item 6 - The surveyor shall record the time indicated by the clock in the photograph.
12:30
